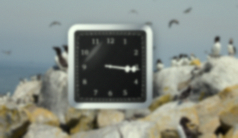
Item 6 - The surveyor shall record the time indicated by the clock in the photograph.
3:16
